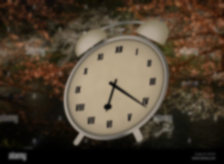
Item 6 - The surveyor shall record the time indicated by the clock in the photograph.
6:21
